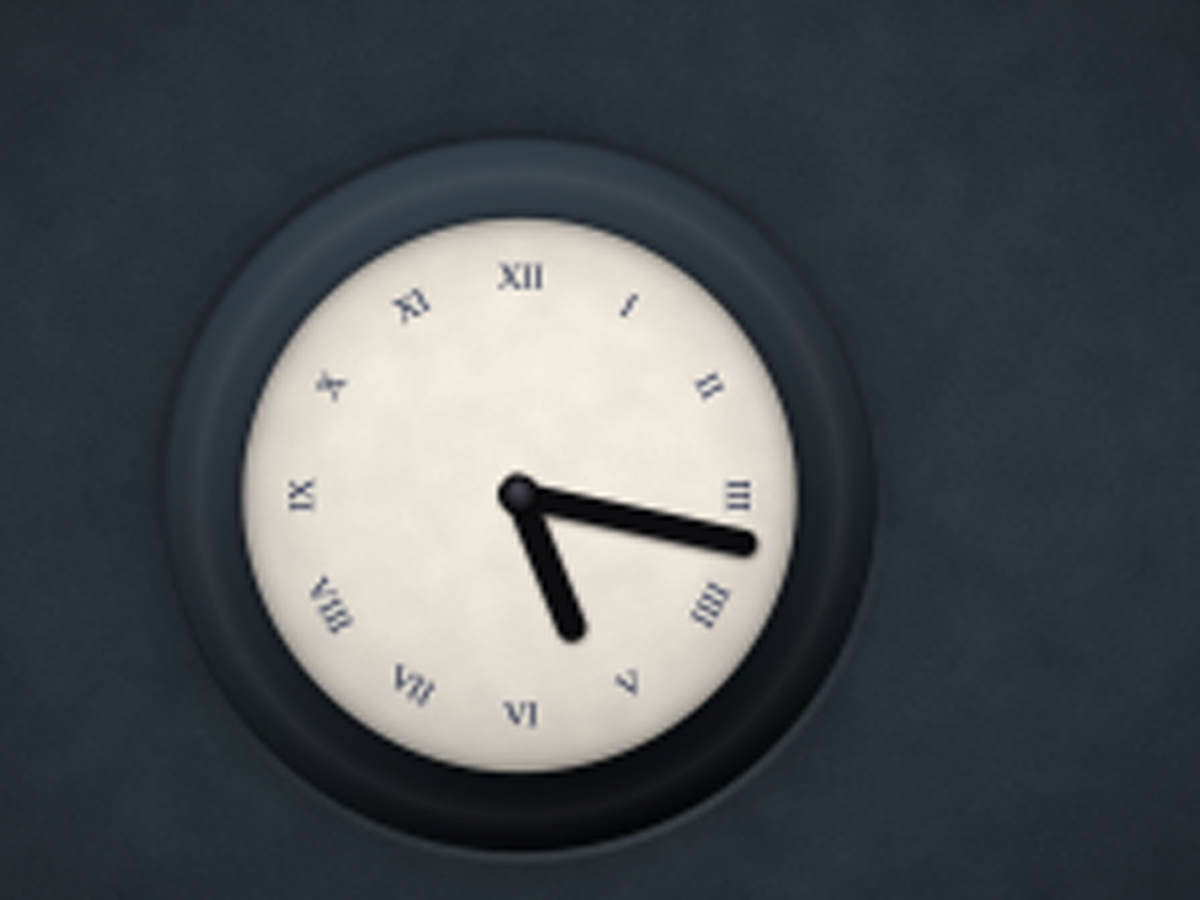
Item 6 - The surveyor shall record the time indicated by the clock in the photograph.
5:17
